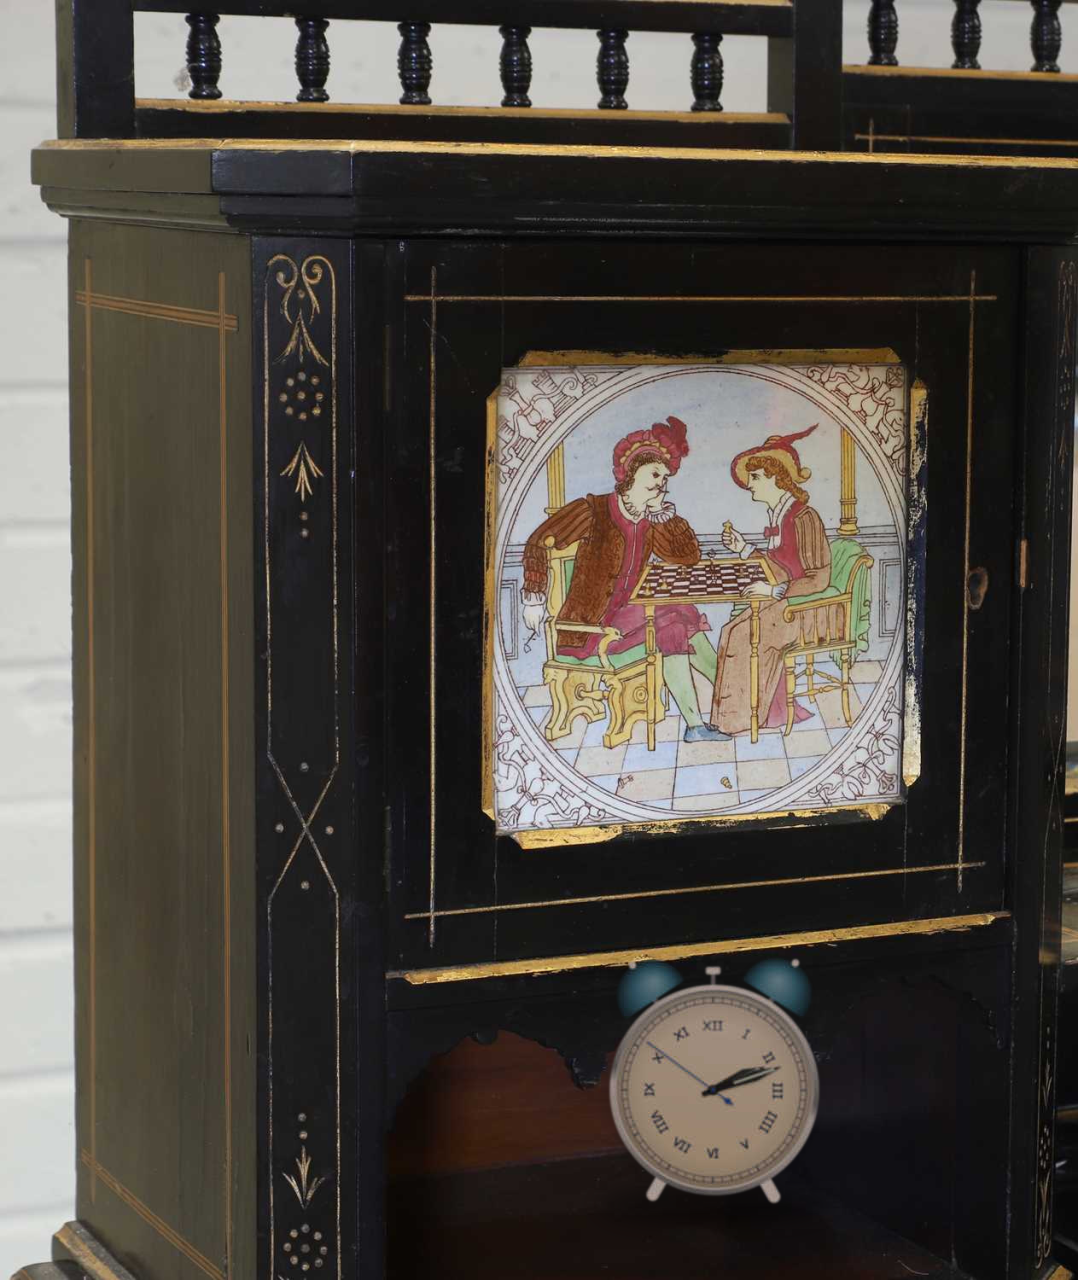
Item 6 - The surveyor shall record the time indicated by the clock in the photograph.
2:11:51
